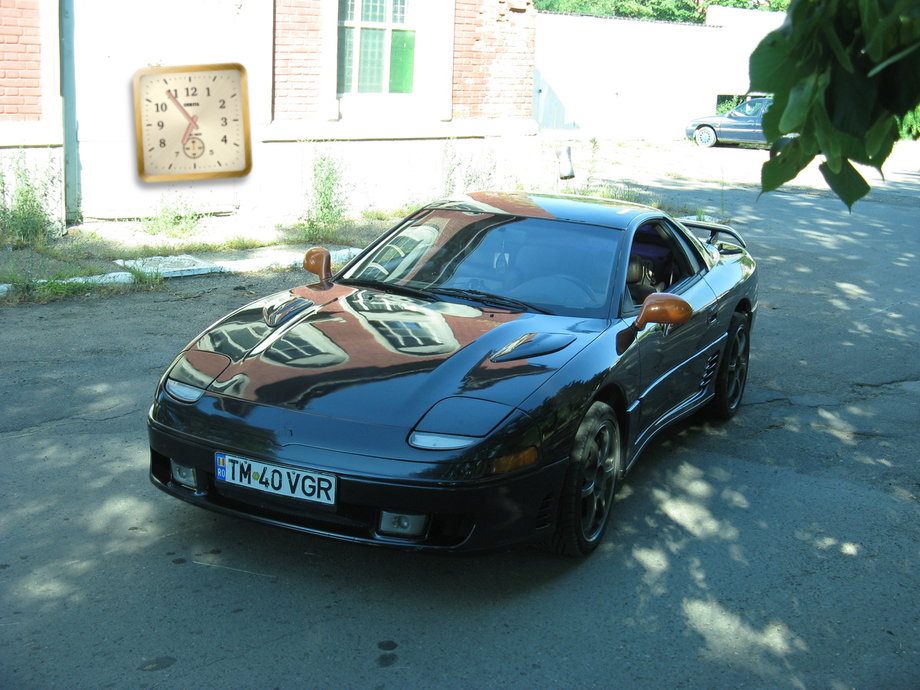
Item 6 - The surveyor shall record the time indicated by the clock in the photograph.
6:54
